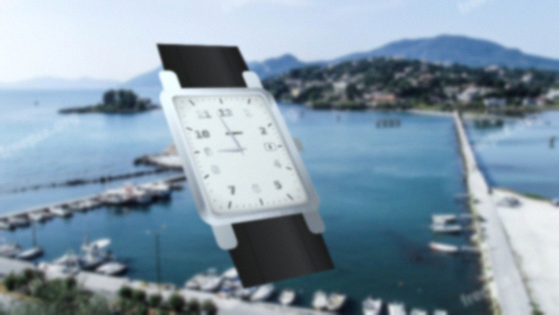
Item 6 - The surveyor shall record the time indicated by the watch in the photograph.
8:58
